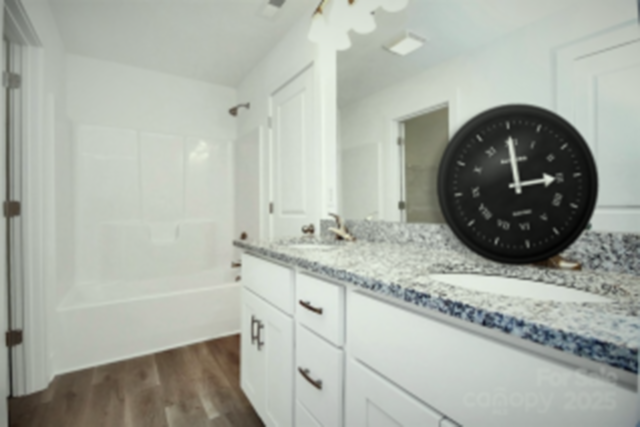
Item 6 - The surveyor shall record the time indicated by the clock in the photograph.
3:00
